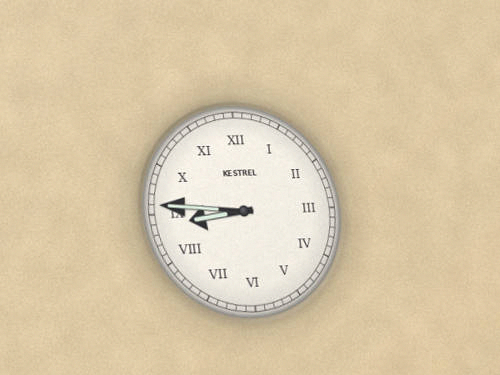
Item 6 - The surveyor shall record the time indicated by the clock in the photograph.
8:46
